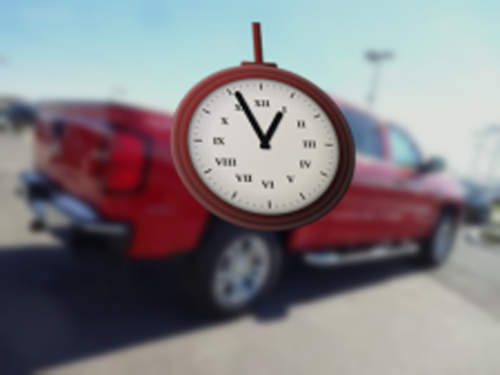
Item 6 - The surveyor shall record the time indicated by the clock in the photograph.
12:56
